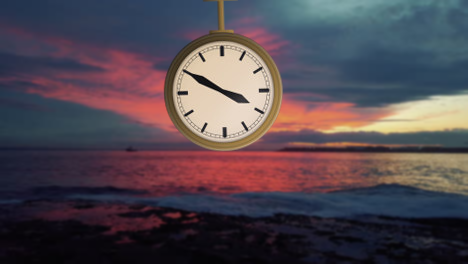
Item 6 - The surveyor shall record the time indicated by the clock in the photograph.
3:50
